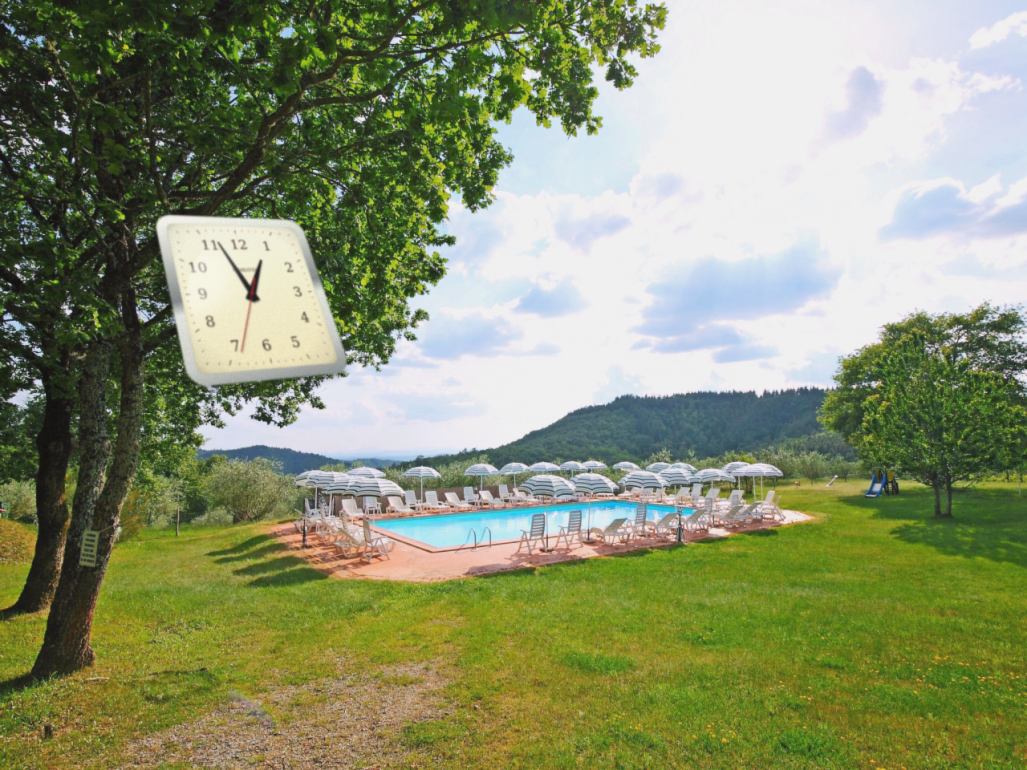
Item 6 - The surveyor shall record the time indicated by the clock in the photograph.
12:56:34
